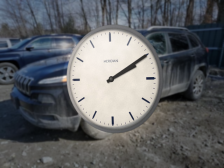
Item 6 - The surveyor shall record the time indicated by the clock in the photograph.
2:10
